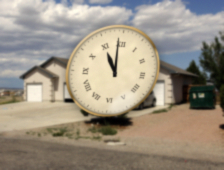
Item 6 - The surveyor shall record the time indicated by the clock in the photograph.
10:59
